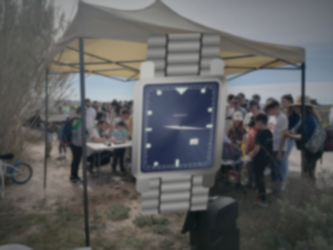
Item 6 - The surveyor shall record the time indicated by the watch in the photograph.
9:16
